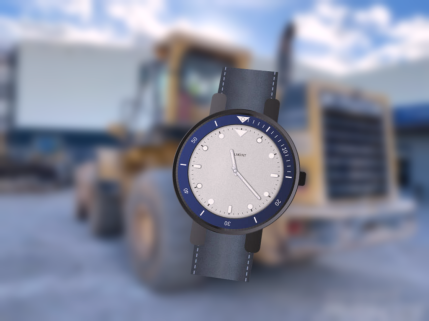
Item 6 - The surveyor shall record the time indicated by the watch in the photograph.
11:22
